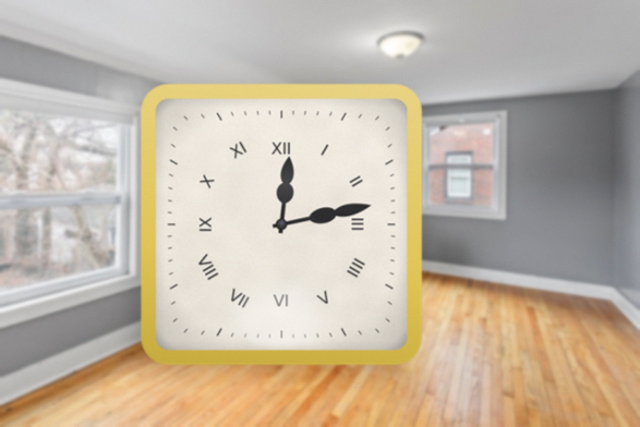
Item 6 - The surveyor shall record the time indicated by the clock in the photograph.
12:13
